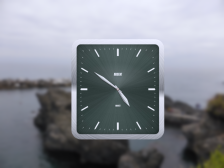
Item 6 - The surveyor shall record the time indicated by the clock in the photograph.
4:51
